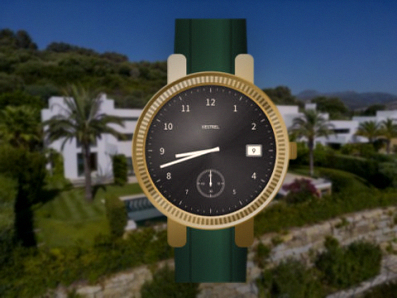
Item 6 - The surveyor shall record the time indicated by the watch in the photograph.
8:42
